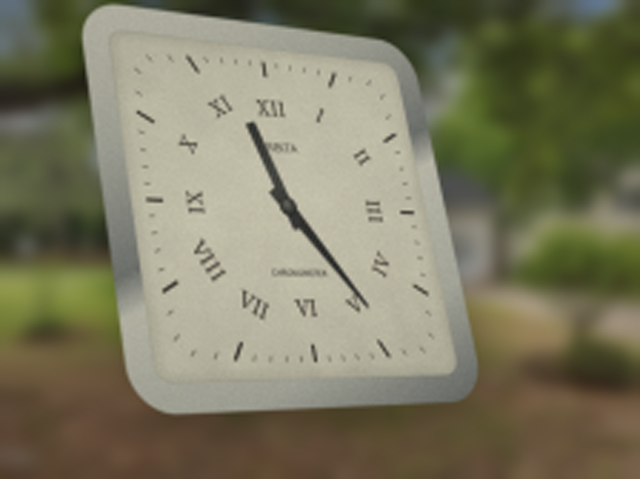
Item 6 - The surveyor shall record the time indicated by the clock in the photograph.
11:24
